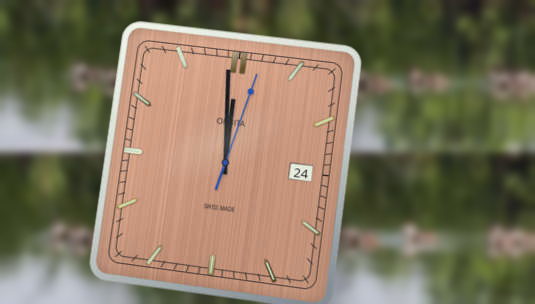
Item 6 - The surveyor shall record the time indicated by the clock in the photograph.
11:59:02
